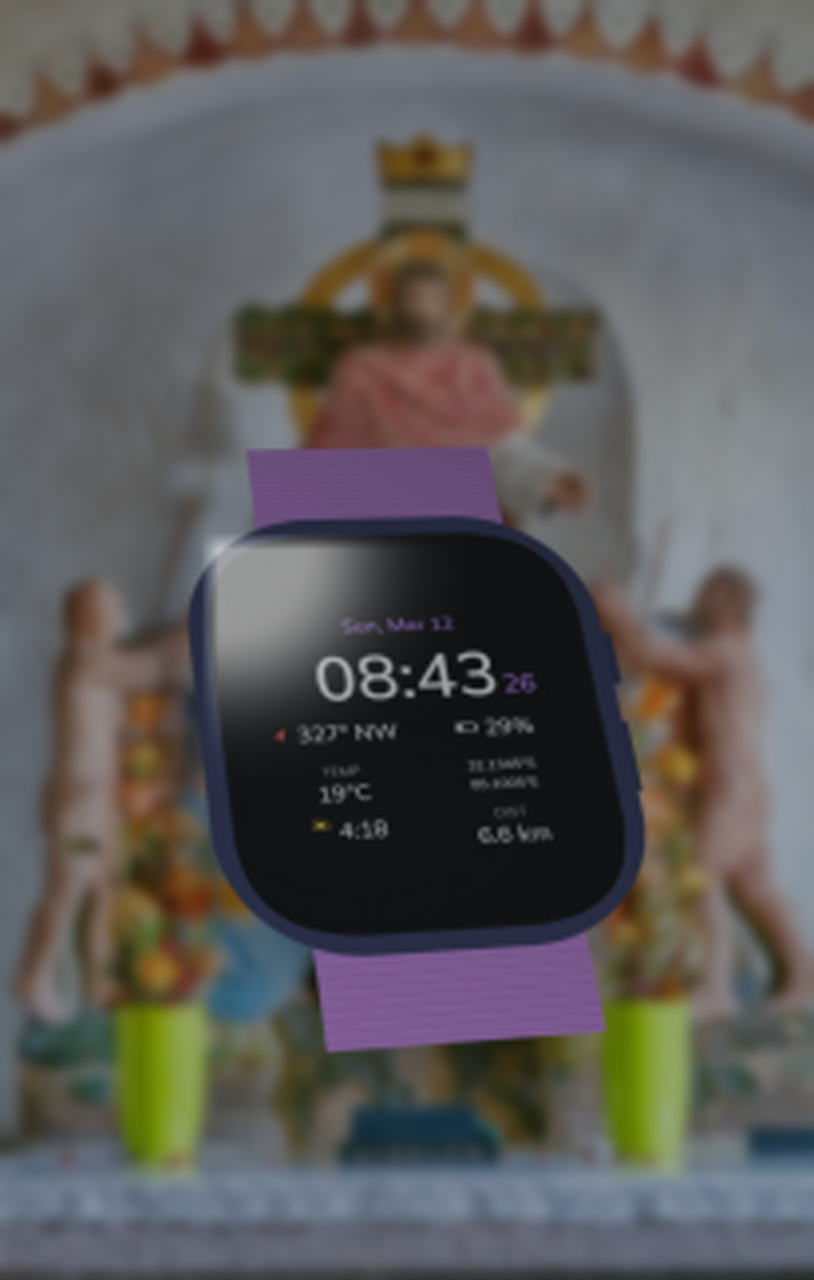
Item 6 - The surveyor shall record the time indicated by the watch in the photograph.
8:43
